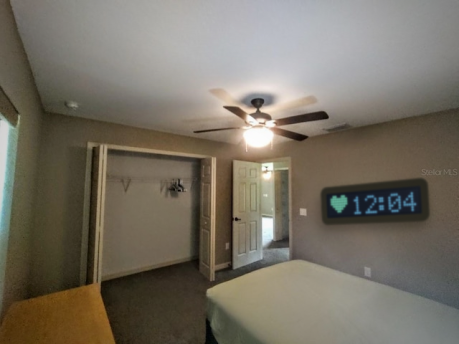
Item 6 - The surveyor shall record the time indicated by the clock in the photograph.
12:04
